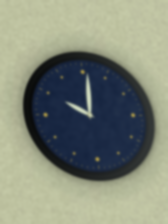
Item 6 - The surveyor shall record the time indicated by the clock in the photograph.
10:01
